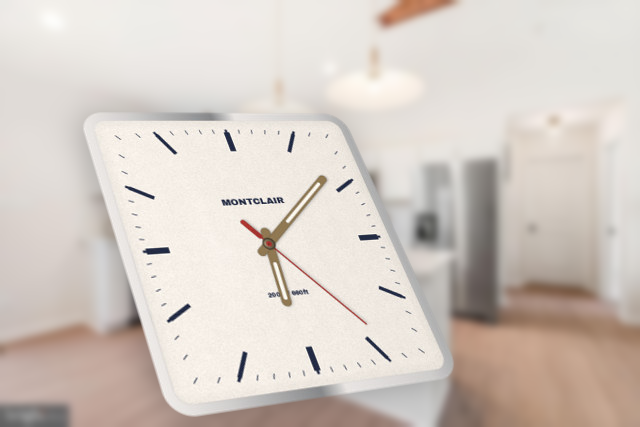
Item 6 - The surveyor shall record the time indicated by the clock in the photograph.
6:08:24
